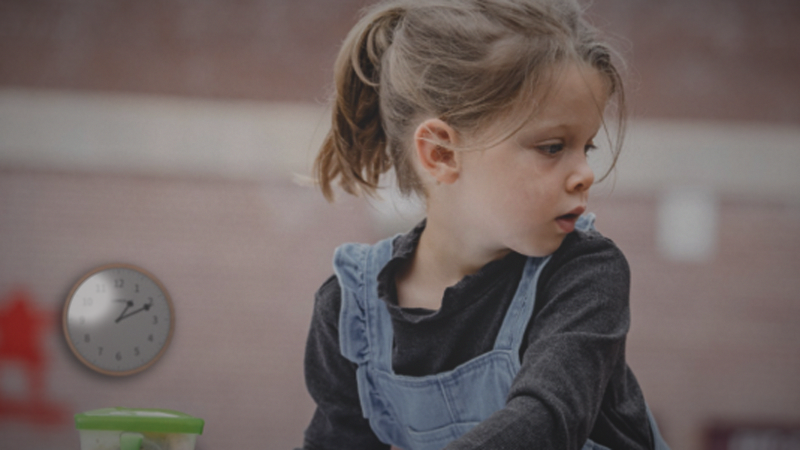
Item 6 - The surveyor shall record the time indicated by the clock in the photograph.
1:11
